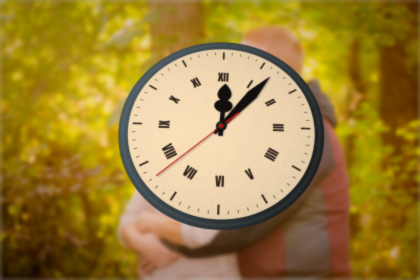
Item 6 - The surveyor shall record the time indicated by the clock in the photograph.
12:06:38
